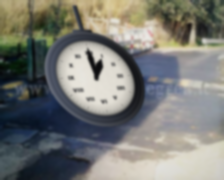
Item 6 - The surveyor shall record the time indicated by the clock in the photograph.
1:00
